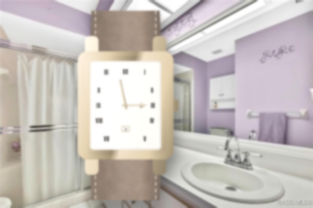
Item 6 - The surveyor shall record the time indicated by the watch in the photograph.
2:58
